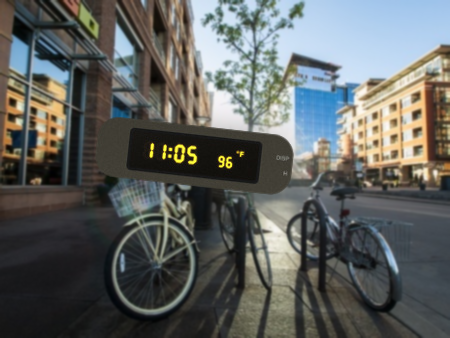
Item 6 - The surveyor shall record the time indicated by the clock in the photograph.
11:05
